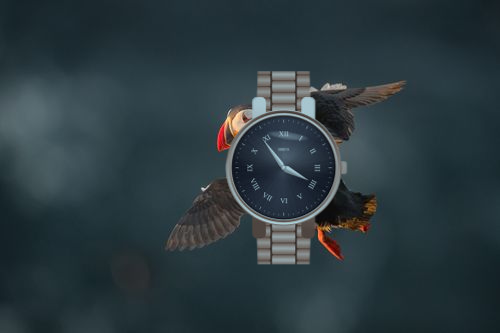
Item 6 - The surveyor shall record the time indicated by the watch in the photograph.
3:54
